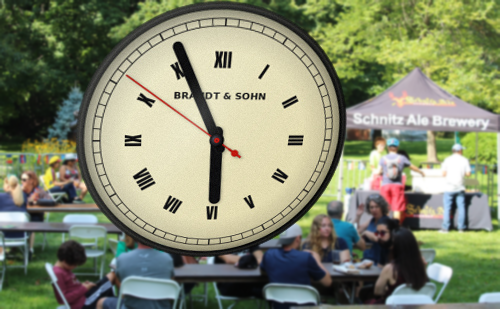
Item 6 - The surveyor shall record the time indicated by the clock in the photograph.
5:55:51
